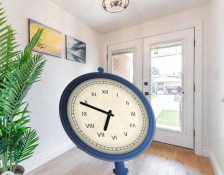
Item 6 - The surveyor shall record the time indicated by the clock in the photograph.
6:49
